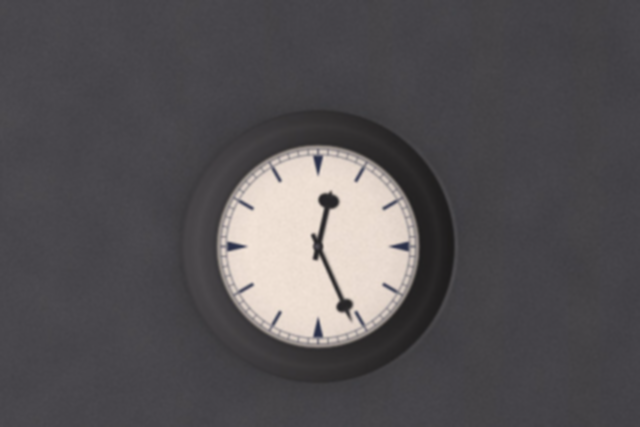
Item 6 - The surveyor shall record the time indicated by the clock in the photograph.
12:26
